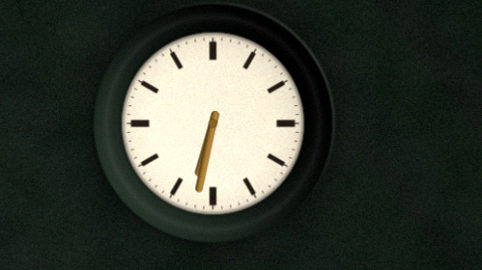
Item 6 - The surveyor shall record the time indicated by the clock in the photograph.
6:32
